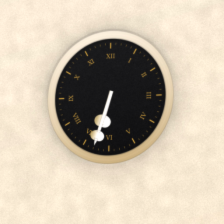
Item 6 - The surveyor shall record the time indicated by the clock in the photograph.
6:33
